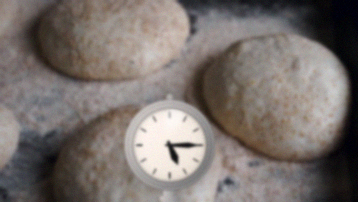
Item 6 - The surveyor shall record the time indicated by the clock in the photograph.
5:15
